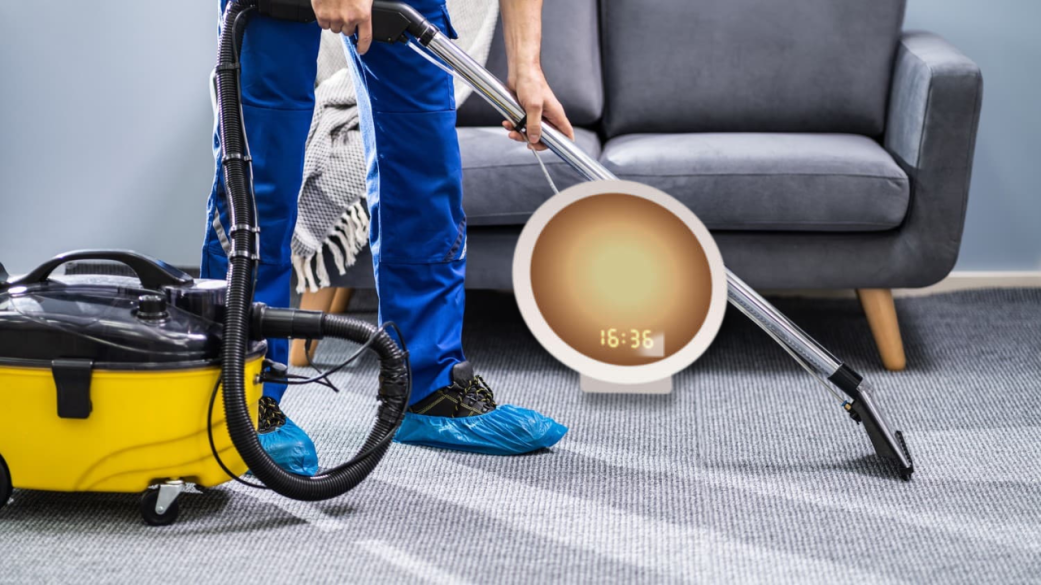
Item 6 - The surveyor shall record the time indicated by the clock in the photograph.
16:36
